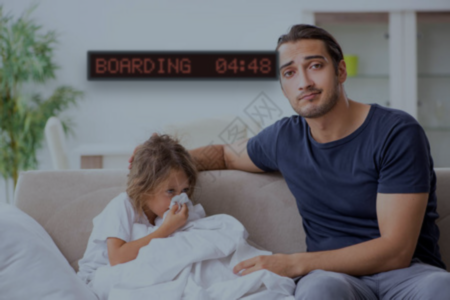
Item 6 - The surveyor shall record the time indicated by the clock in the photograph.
4:48
